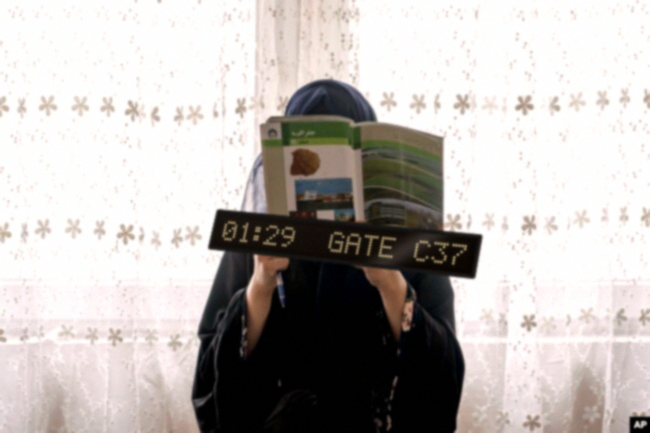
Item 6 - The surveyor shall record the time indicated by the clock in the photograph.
1:29
